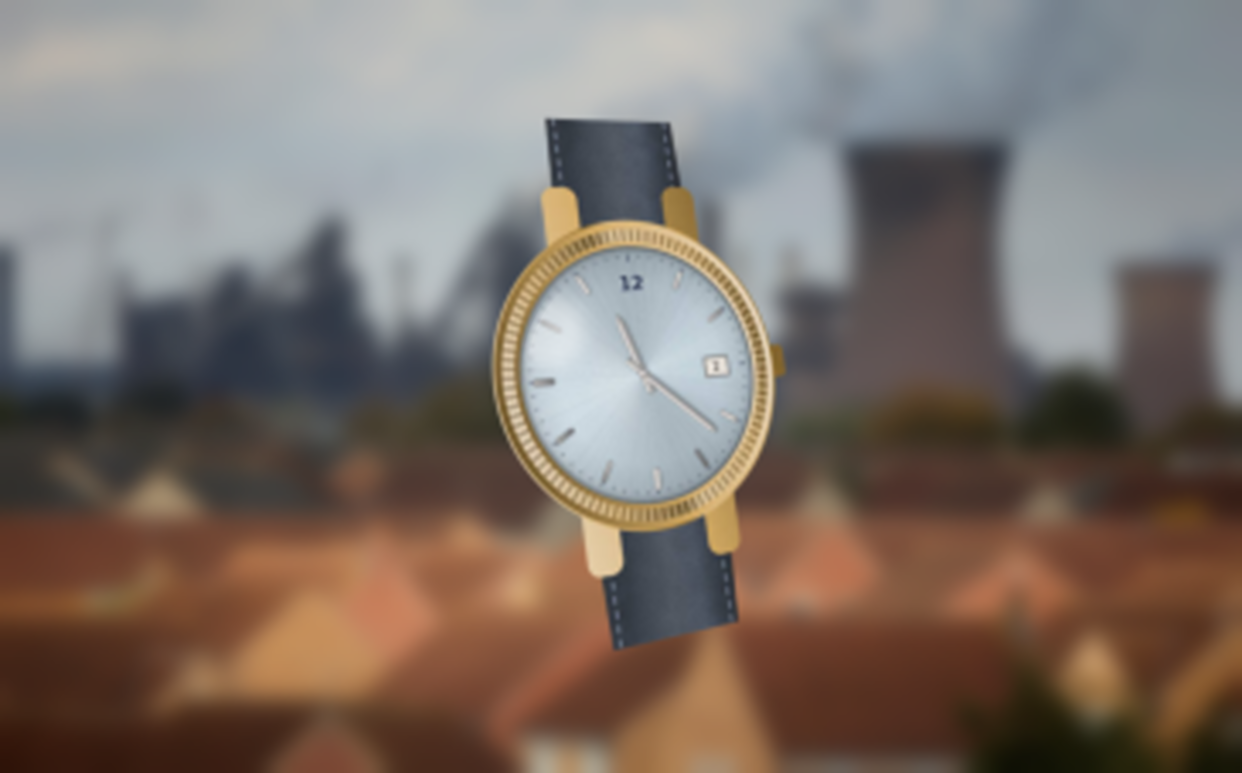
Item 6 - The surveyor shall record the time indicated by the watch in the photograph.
11:22
